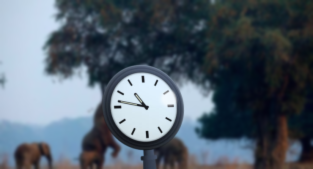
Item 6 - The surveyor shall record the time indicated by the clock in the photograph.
10:47
